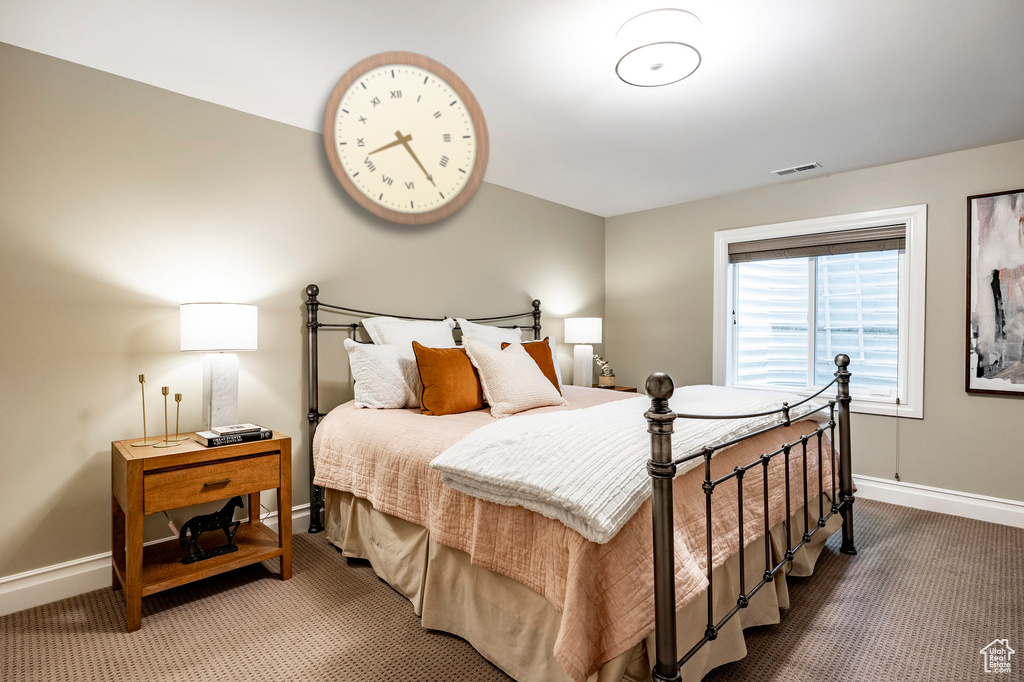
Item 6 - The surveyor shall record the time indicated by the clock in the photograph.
8:25
